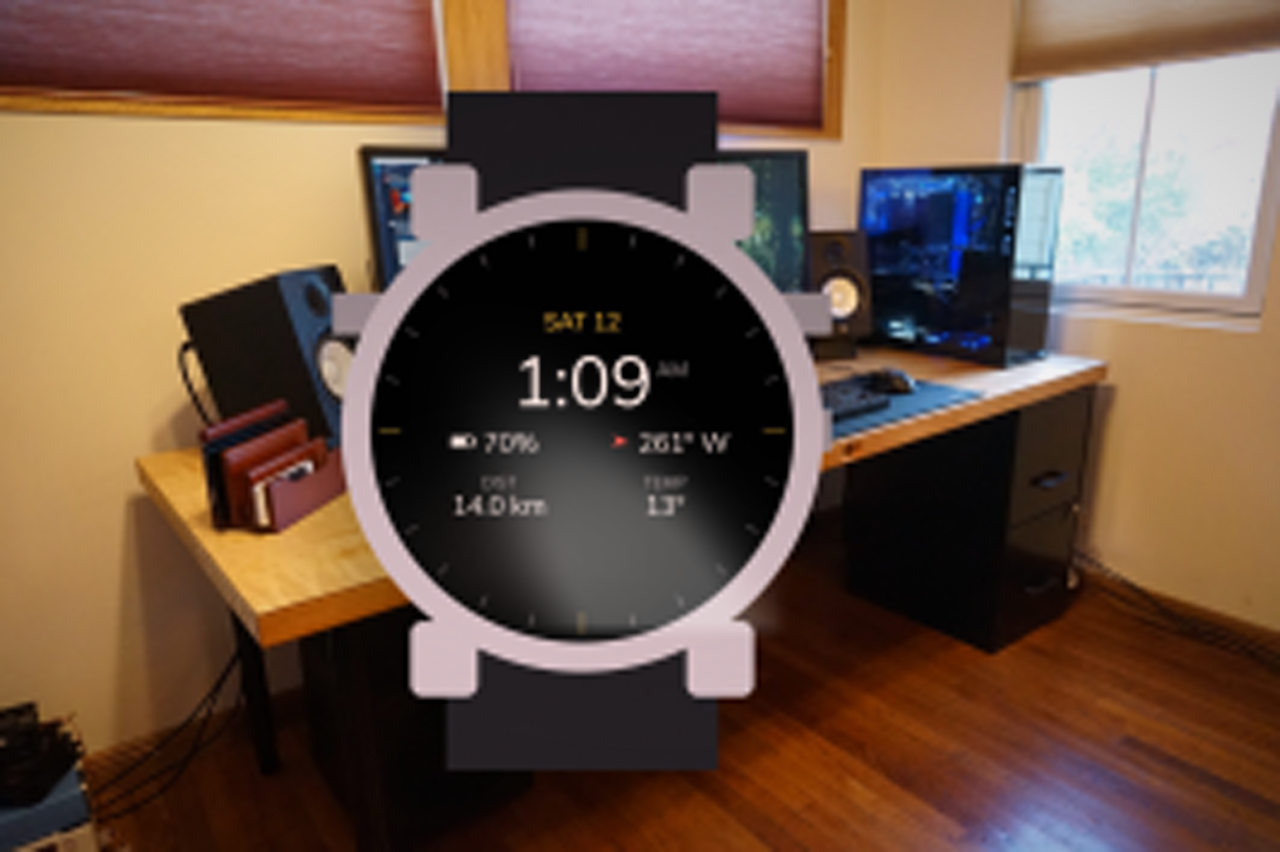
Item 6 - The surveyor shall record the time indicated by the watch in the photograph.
1:09
